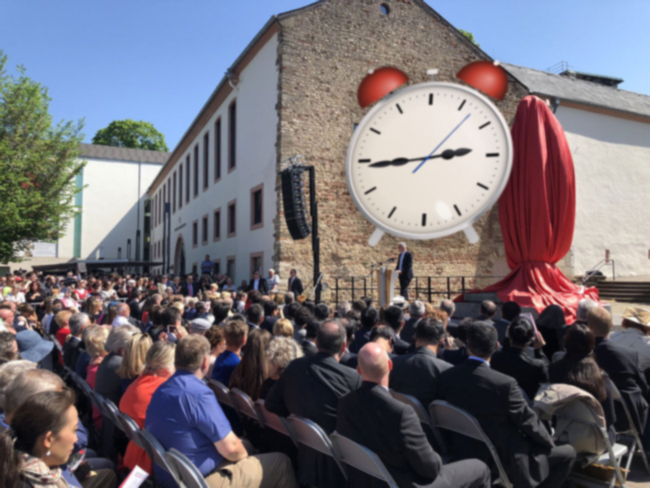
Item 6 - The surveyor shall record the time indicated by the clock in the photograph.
2:44:07
